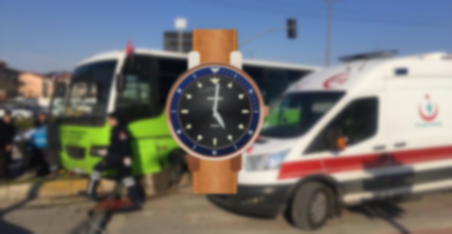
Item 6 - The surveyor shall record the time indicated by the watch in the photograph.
5:01
